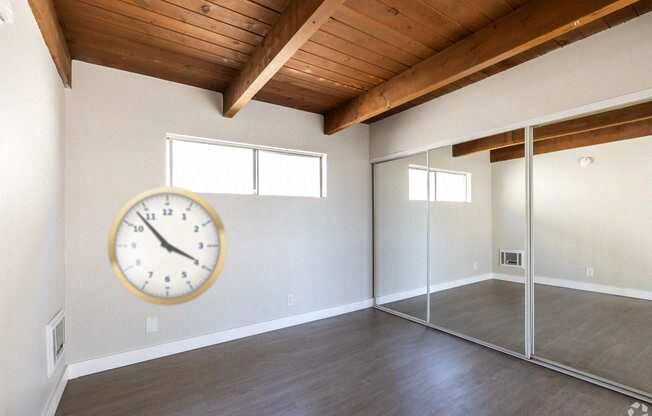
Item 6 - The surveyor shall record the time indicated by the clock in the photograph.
3:53
